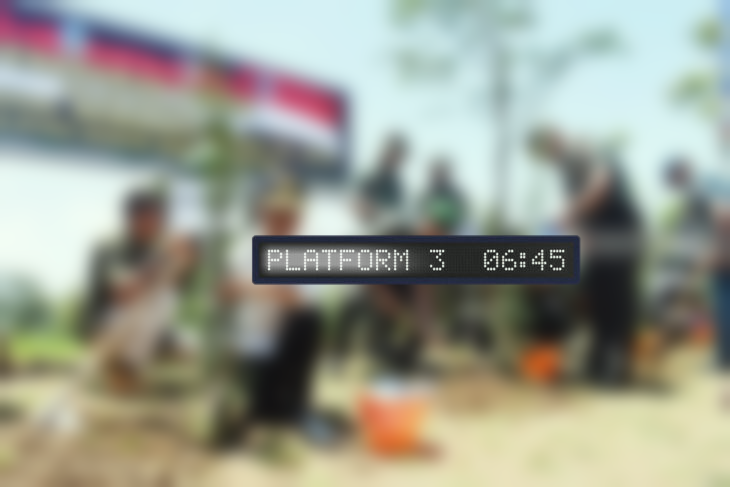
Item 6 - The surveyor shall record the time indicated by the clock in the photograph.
6:45
